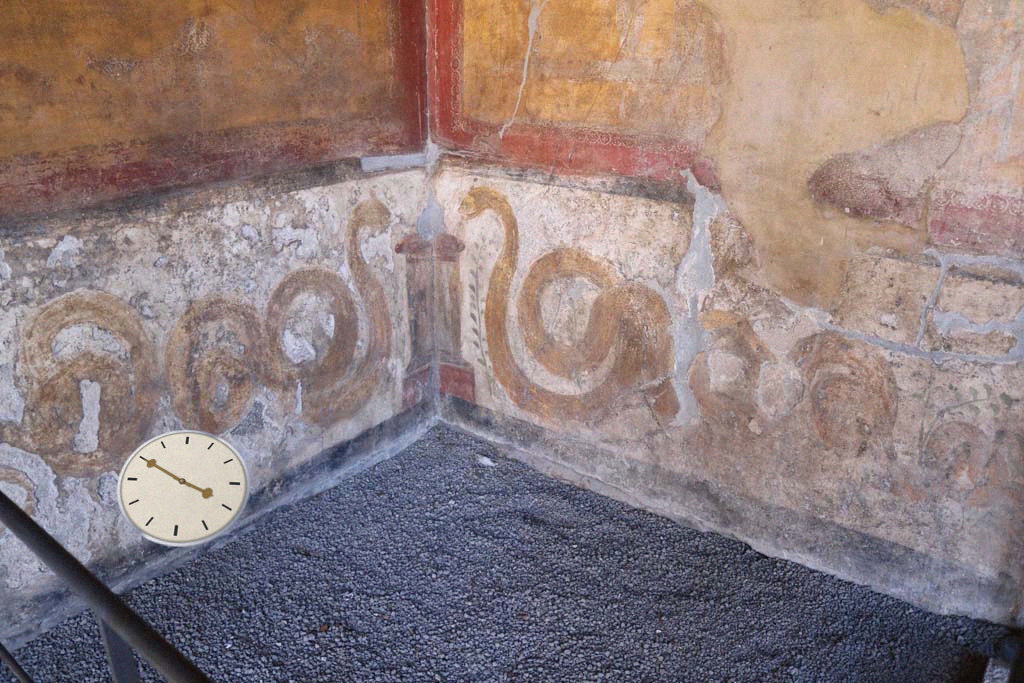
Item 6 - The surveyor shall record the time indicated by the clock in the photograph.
3:50
